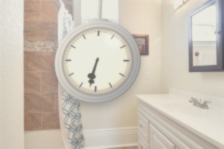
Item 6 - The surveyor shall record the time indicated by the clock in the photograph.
6:32
